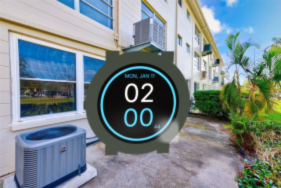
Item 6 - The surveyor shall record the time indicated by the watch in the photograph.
2:00
